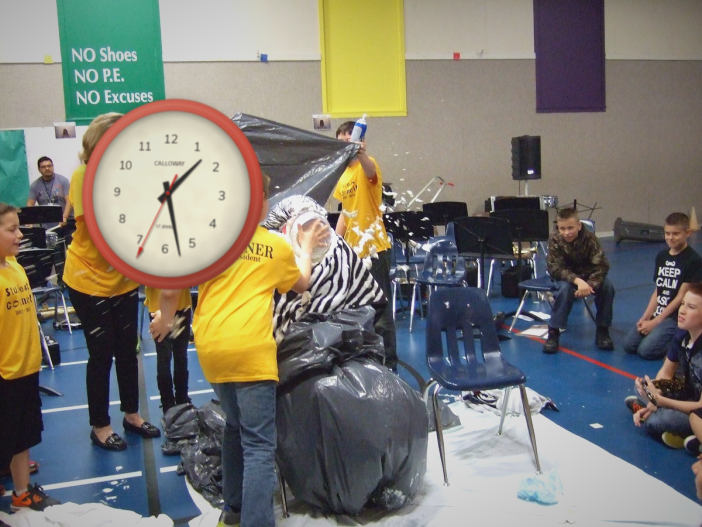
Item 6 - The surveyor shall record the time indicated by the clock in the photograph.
1:27:34
